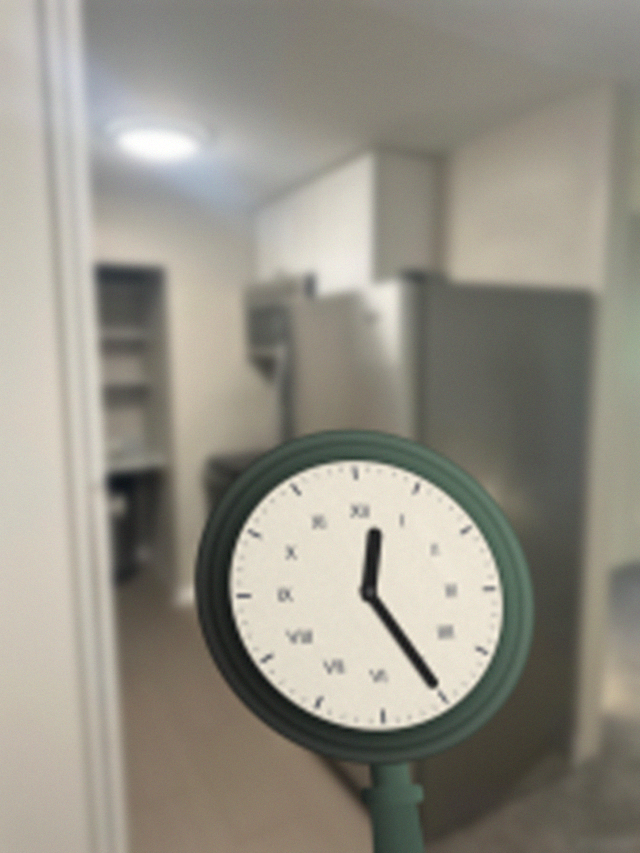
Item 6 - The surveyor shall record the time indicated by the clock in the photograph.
12:25
